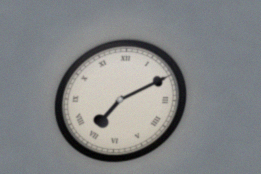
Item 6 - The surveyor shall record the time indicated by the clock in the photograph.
7:10
